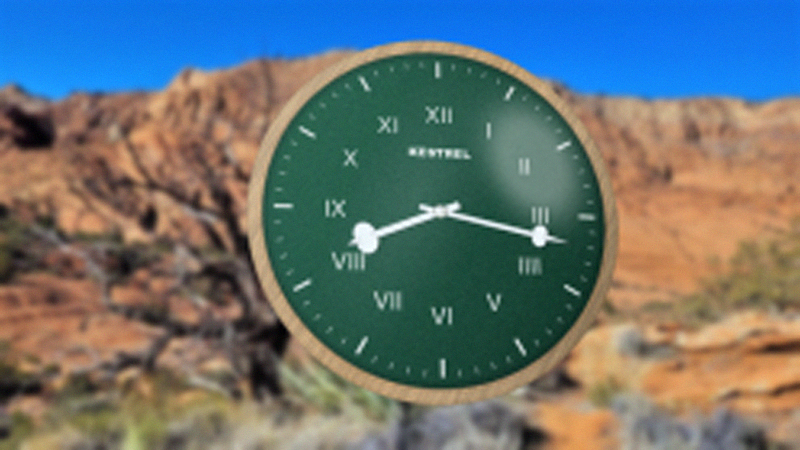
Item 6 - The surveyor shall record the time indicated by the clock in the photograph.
8:17
